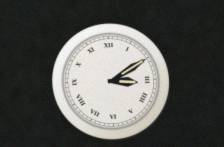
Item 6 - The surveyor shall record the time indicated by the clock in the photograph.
3:10
